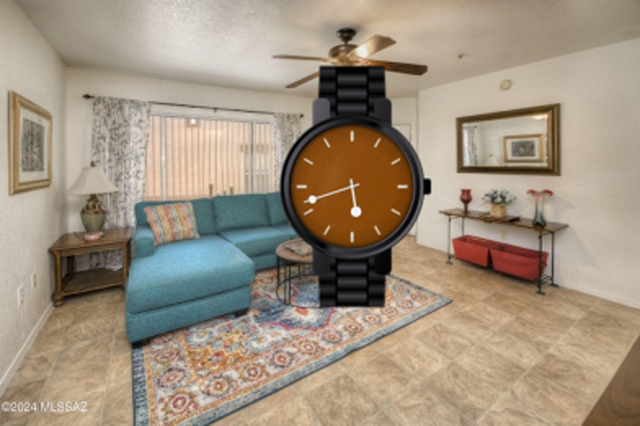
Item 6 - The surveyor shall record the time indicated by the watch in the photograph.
5:42
